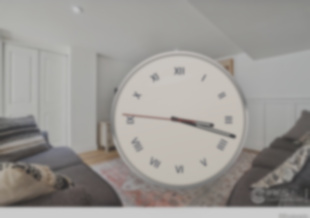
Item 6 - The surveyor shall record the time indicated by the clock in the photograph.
3:17:46
